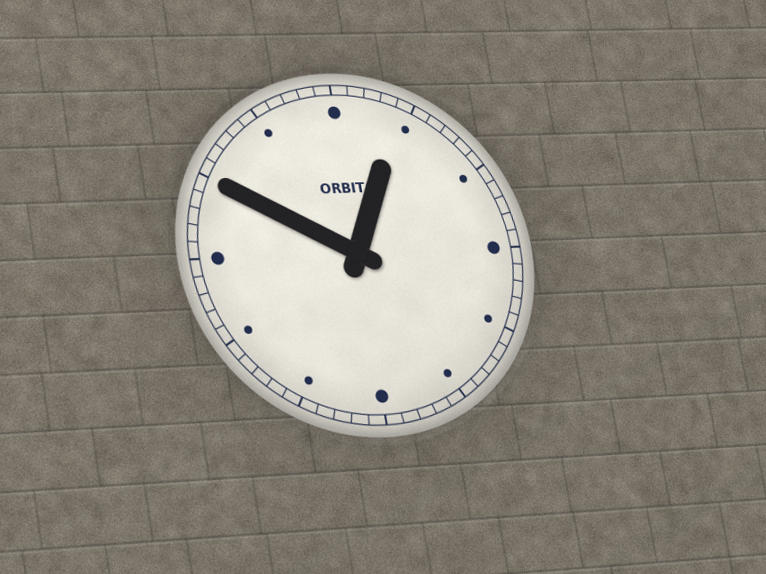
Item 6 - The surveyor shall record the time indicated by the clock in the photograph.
12:50
